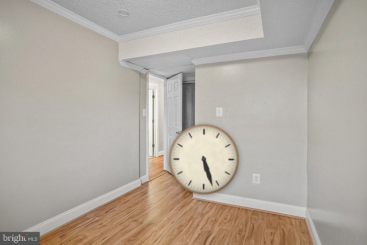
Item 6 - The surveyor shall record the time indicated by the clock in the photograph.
5:27
